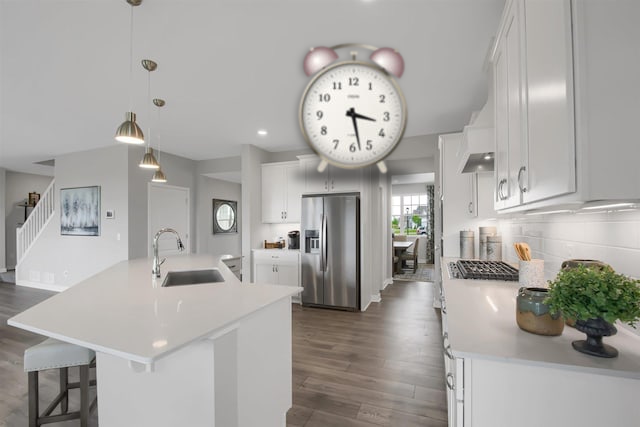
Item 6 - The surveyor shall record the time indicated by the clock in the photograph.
3:28
